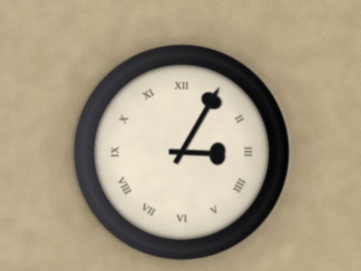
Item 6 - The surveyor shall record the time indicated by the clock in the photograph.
3:05
